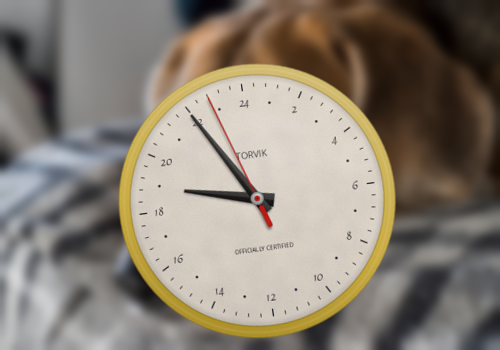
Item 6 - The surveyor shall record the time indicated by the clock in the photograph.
18:54:57
